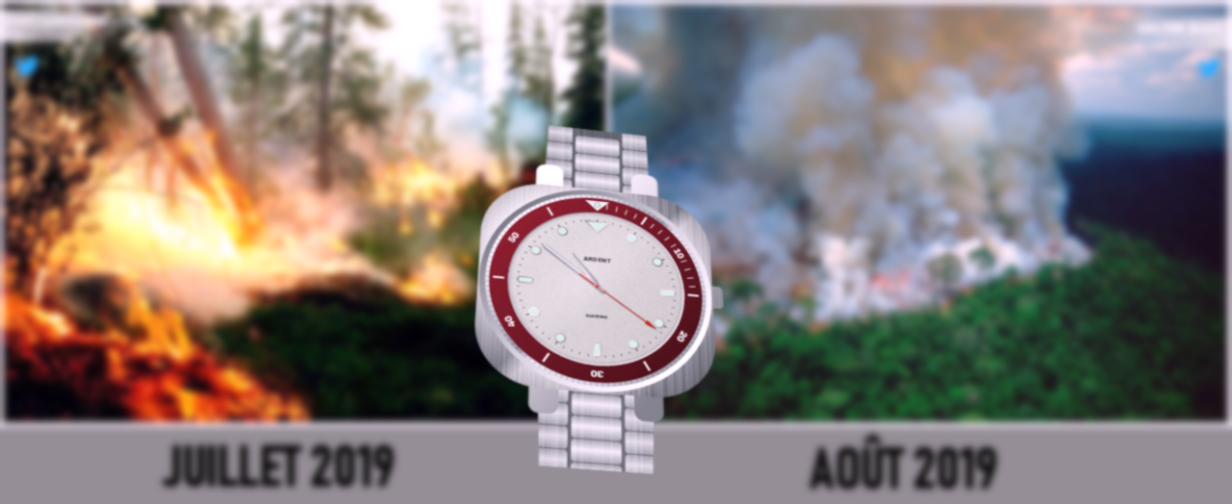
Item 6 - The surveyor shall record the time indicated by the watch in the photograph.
10:51:21
